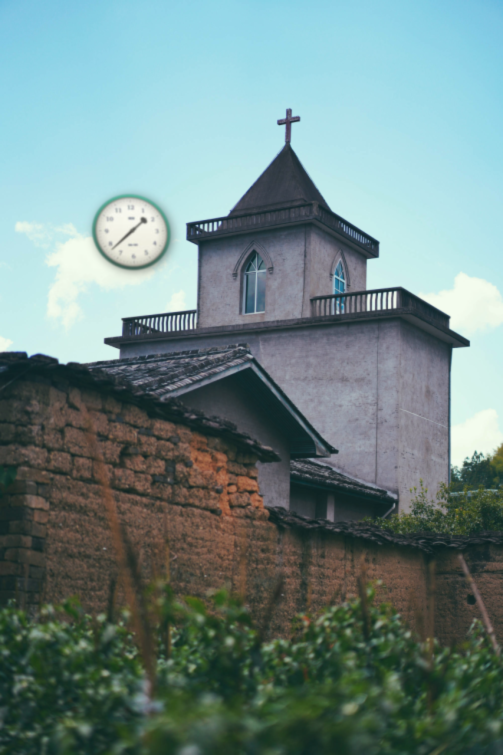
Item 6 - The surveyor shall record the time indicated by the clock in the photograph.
1:38
